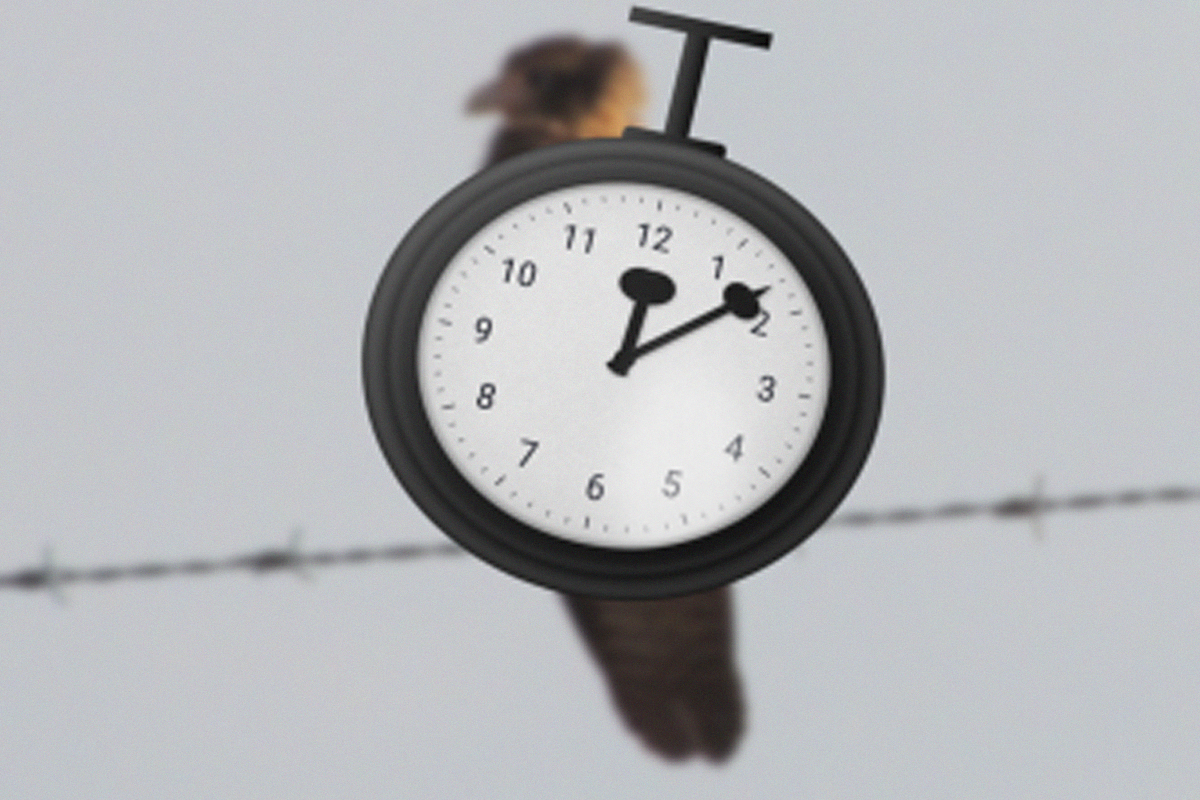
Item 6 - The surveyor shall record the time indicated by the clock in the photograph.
12:08
